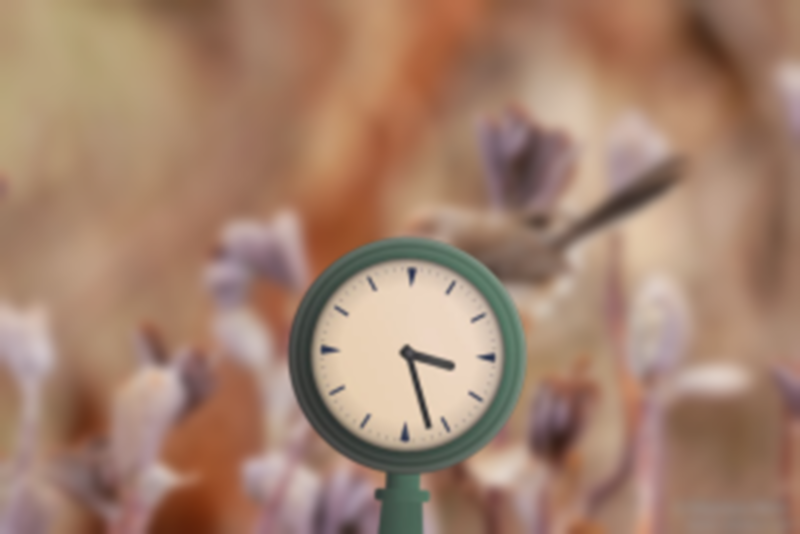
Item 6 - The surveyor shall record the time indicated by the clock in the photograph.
3:27
